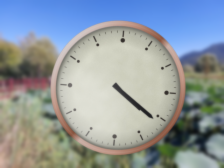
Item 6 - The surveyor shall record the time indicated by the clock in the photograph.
4:21
